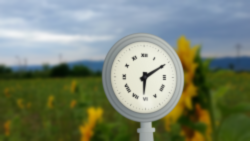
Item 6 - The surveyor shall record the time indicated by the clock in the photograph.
6:10
